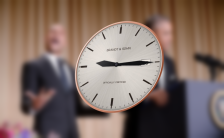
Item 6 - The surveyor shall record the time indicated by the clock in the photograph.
9:15
